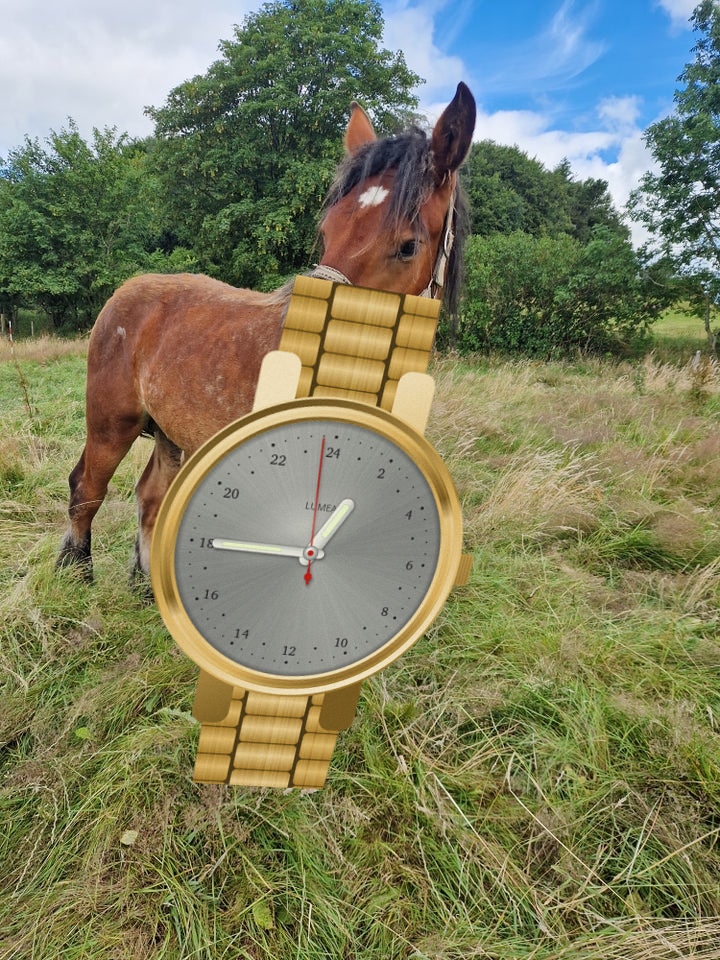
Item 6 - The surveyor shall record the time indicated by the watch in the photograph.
1:44:59
